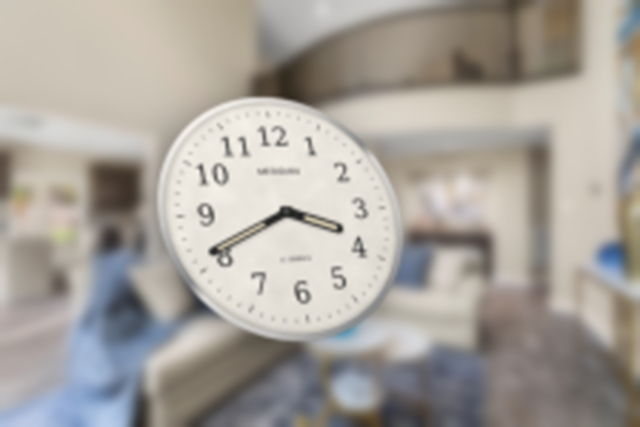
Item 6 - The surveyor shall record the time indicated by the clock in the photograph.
3:41
